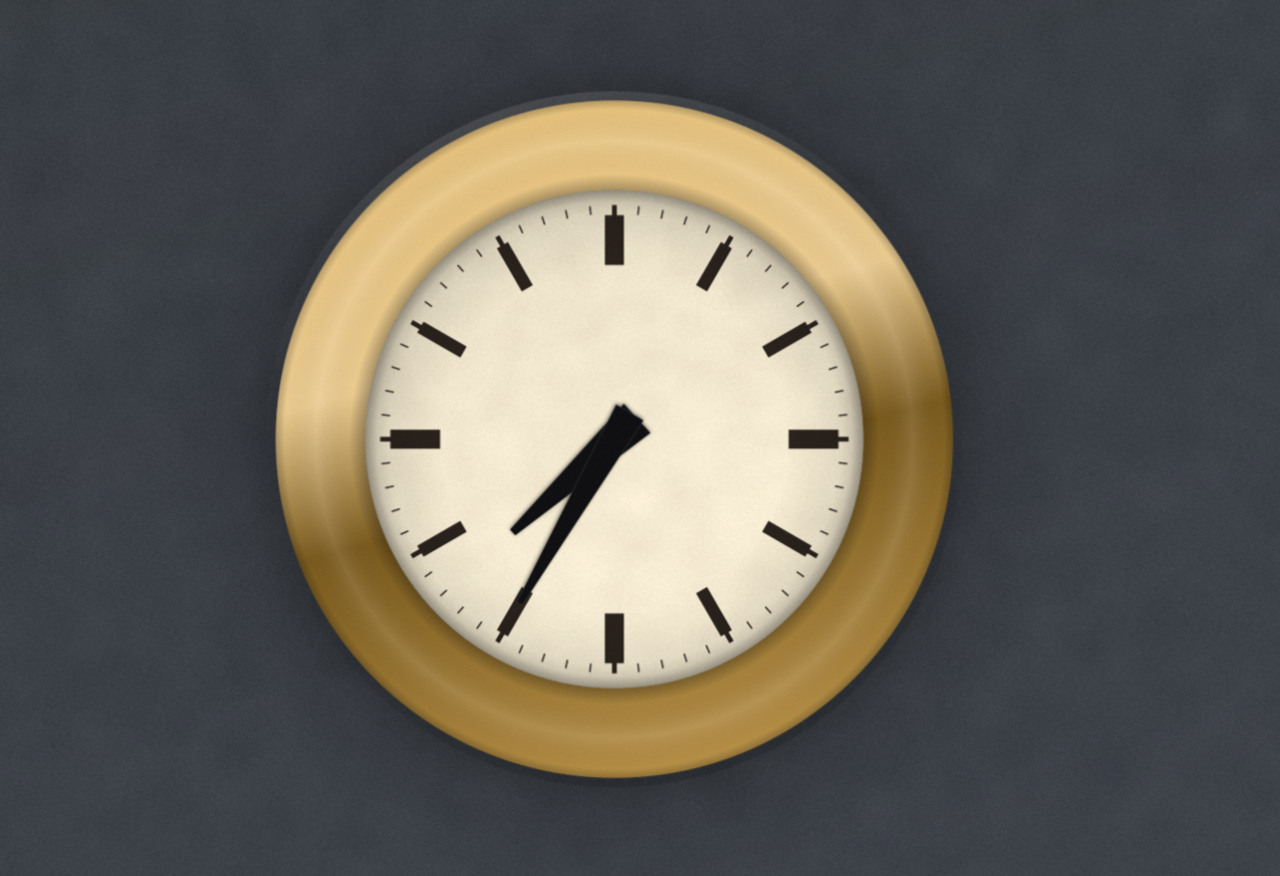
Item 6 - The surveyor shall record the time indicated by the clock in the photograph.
7:35
